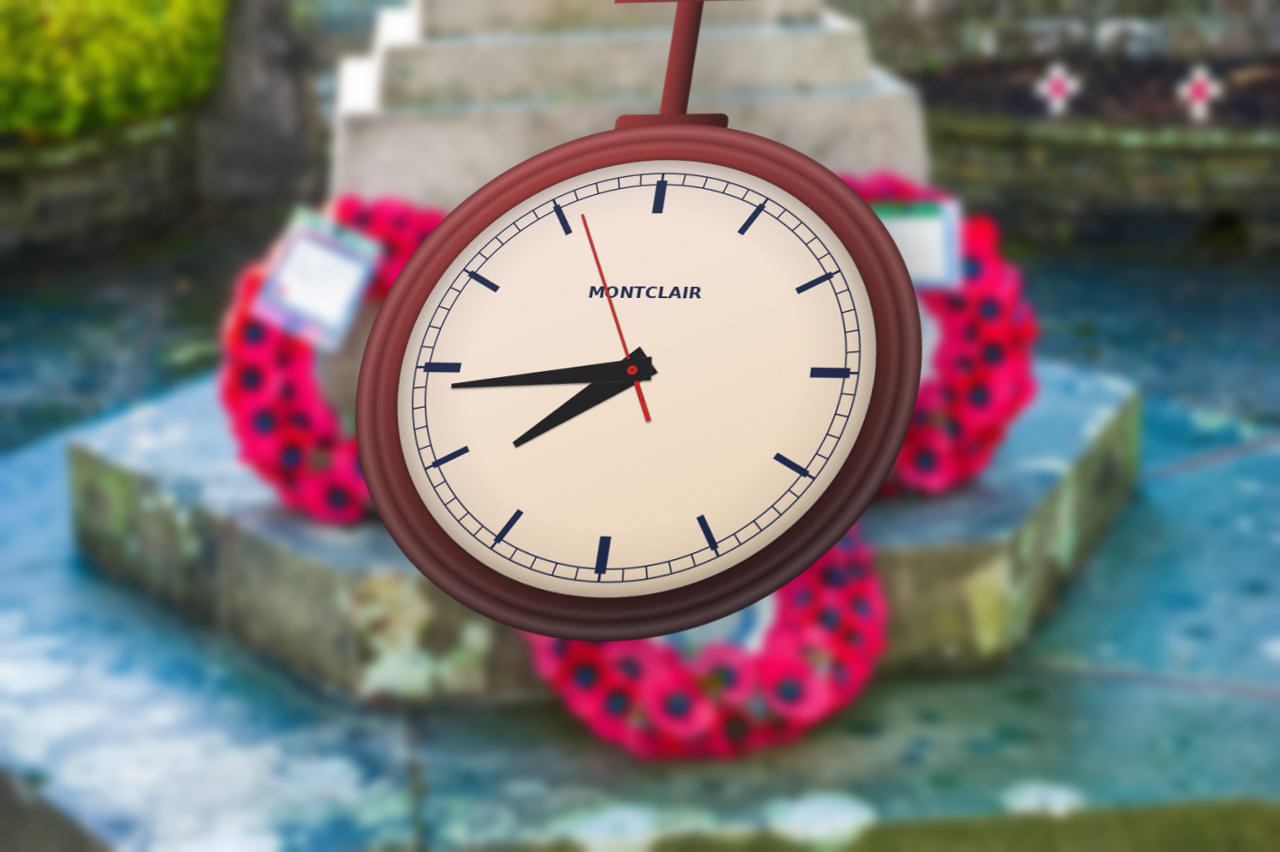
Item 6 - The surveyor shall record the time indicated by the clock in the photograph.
7:43:56
